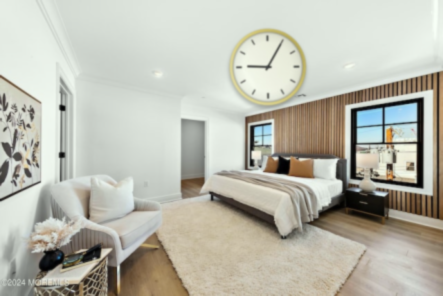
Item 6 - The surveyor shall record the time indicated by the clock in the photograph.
9:05
